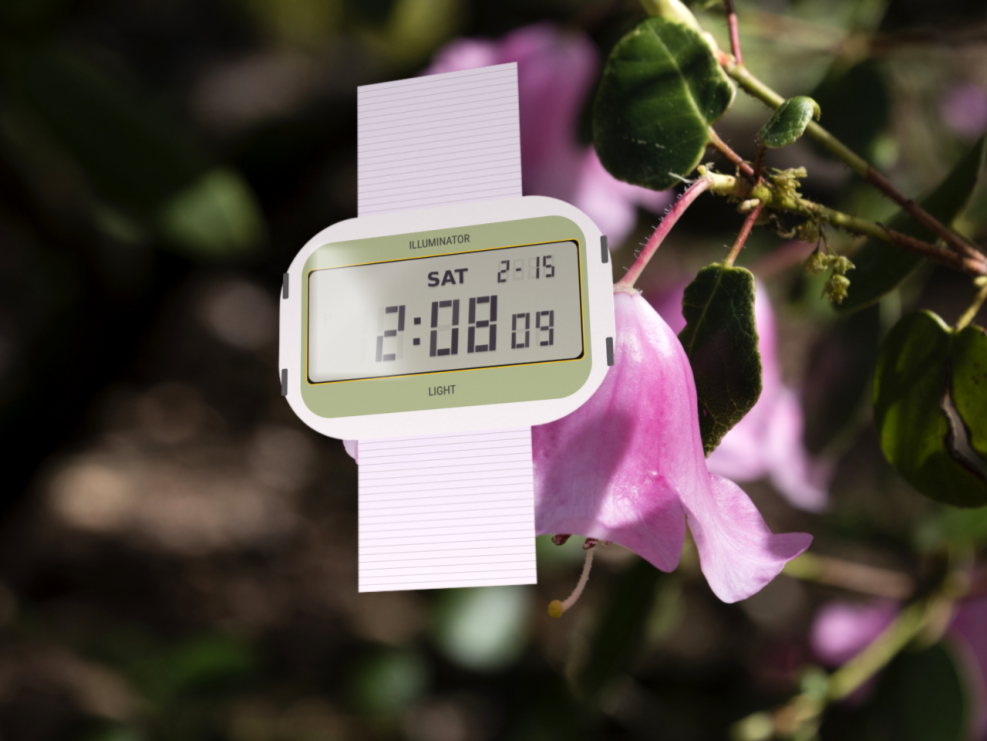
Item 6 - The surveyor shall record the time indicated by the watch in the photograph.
2:08:09
